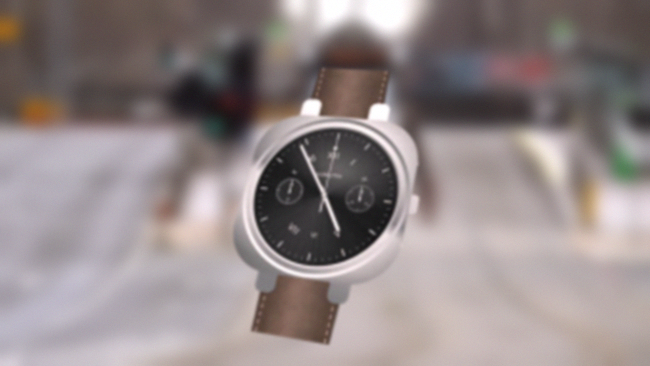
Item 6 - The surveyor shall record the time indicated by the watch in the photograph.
4:54
